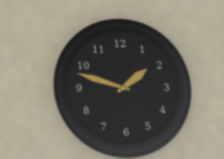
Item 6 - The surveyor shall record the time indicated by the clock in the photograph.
1:48
